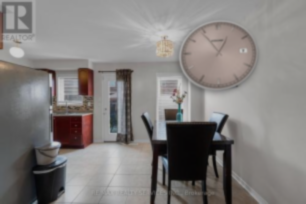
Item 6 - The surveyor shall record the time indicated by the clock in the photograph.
12:54
